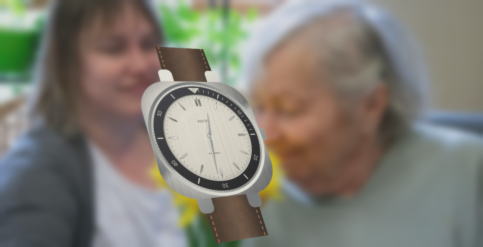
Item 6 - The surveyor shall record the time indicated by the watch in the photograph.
12:31
